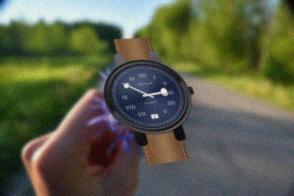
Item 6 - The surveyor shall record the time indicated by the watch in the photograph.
2:51
